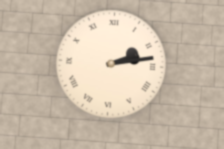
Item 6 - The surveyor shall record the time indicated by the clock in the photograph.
2:13
